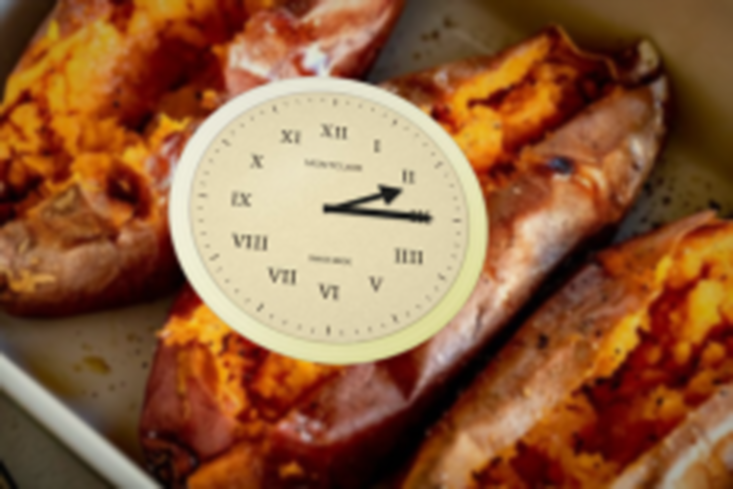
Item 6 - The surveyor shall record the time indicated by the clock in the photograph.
2:15
